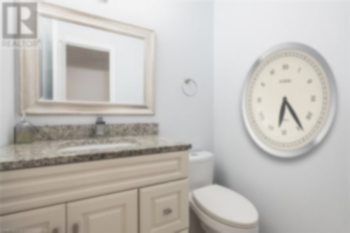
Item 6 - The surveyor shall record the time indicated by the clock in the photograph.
6:24
